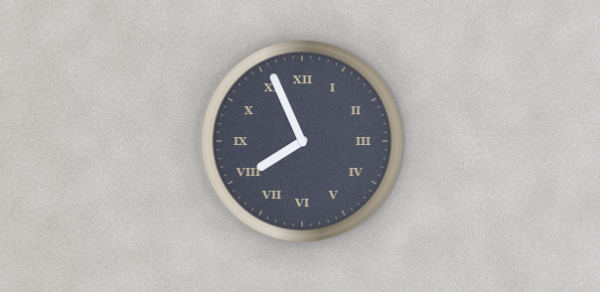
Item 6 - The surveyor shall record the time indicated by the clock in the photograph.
7:56
